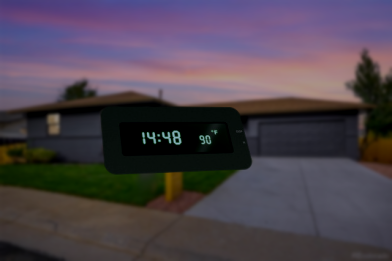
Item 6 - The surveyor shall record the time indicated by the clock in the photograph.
14:48
